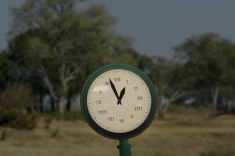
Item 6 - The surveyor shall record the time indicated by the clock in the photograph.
12:57
